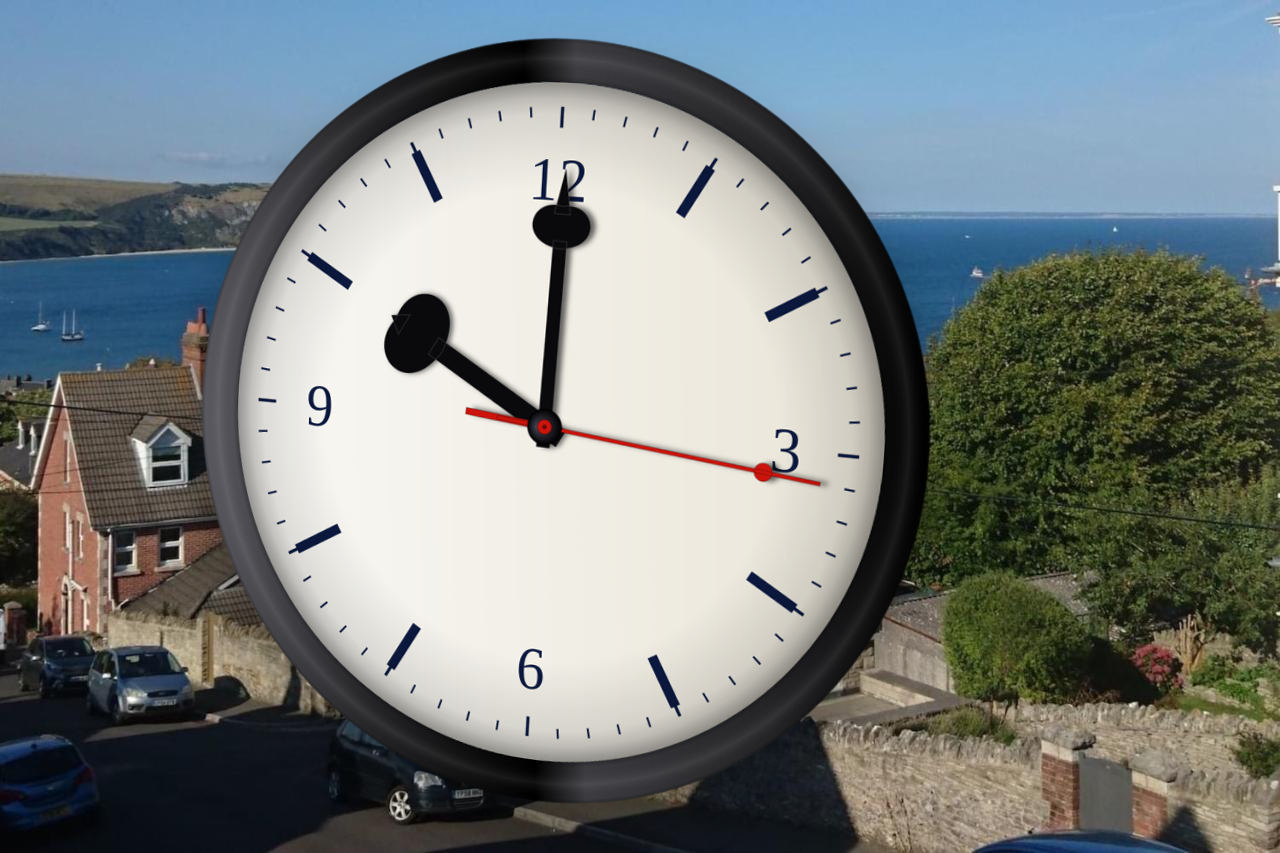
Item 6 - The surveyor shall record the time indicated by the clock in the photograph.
10:00:16
